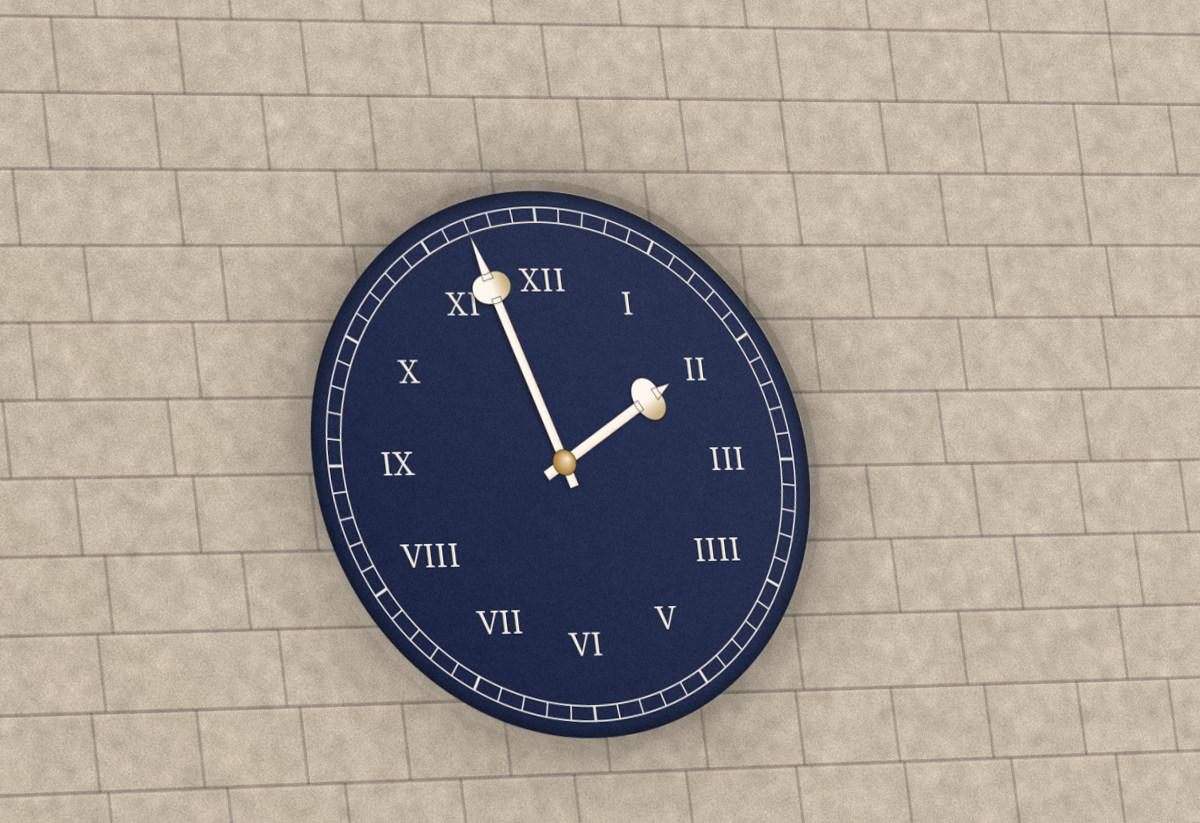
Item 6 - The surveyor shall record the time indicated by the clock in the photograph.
1:57
